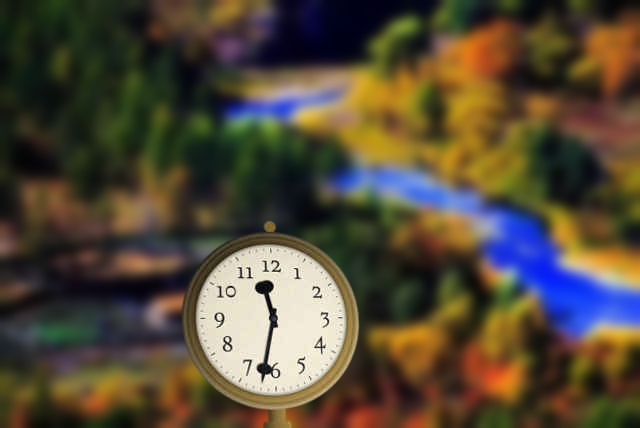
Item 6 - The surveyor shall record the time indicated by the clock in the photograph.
11:32
